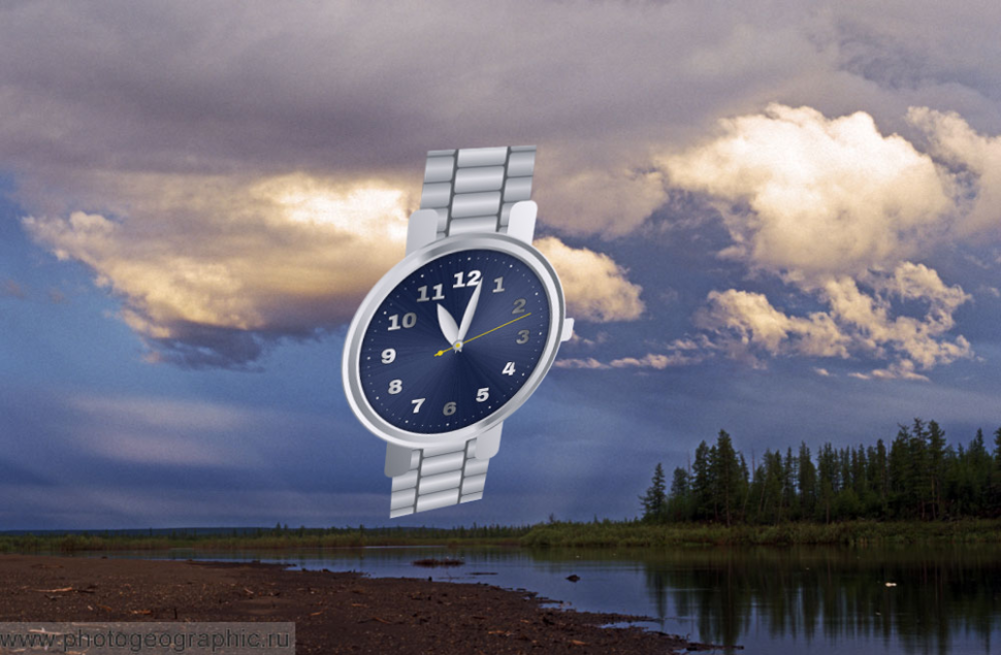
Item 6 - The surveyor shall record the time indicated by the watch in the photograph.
11:02:12
